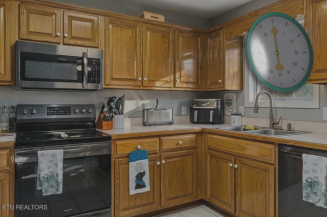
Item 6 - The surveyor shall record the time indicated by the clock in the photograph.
6:00
